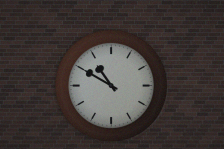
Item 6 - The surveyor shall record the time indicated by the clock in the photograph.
10:50
